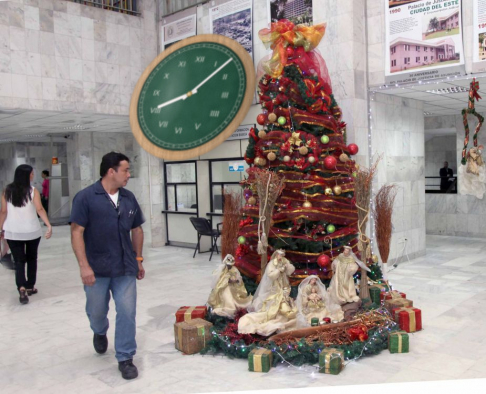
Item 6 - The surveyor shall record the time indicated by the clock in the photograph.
8:07
